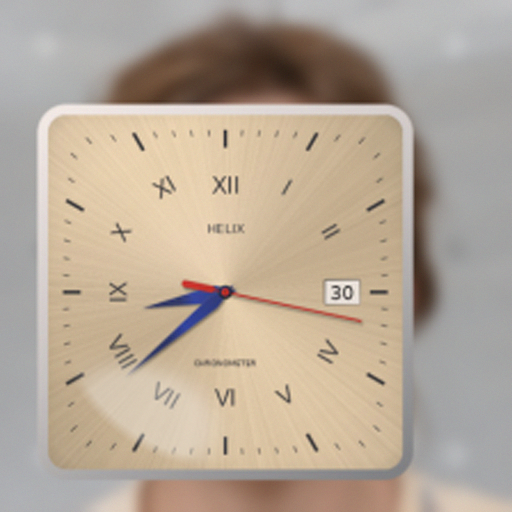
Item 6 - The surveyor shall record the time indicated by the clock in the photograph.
8:38:17
